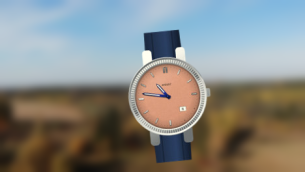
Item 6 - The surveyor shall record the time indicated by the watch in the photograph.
10:47
